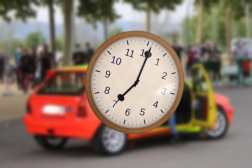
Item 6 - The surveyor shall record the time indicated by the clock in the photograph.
7:01
